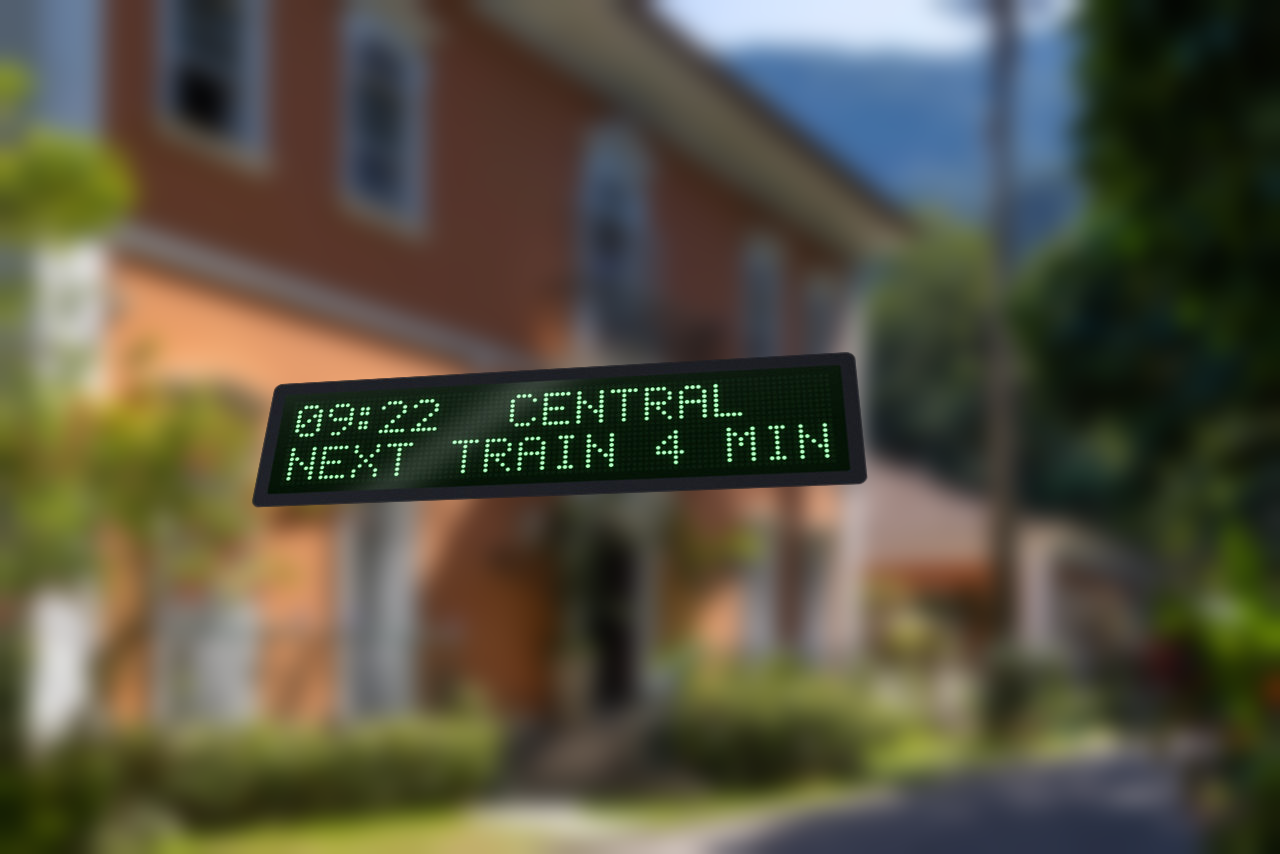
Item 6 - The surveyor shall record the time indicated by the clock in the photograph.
9:22
